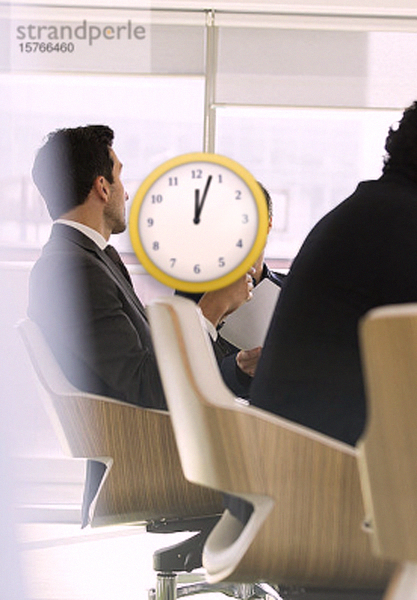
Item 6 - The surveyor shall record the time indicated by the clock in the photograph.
12:03
